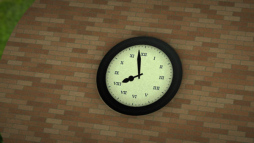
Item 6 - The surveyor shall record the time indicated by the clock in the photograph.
7:58
